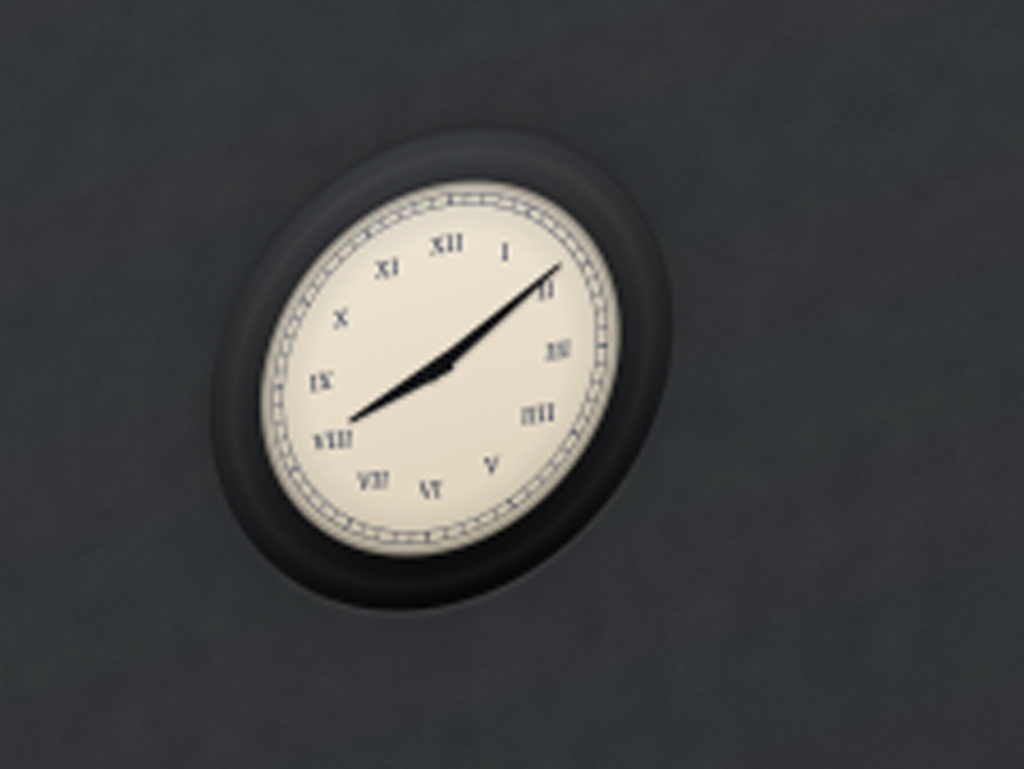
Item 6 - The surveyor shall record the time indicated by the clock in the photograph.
8:09
